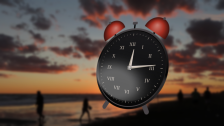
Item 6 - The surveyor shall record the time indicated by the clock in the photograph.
12:14
